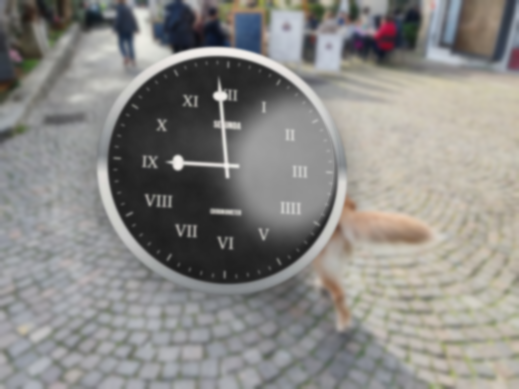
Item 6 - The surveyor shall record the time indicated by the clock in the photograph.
8:59
